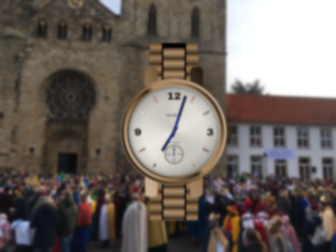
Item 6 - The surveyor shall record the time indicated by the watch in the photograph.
7:03
